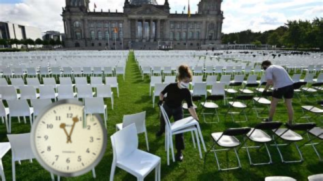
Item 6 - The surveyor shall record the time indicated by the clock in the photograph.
11:03
